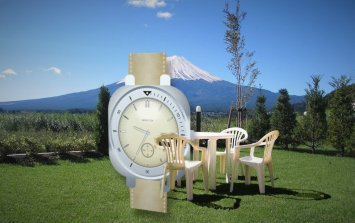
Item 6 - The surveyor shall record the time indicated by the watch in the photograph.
9:35
